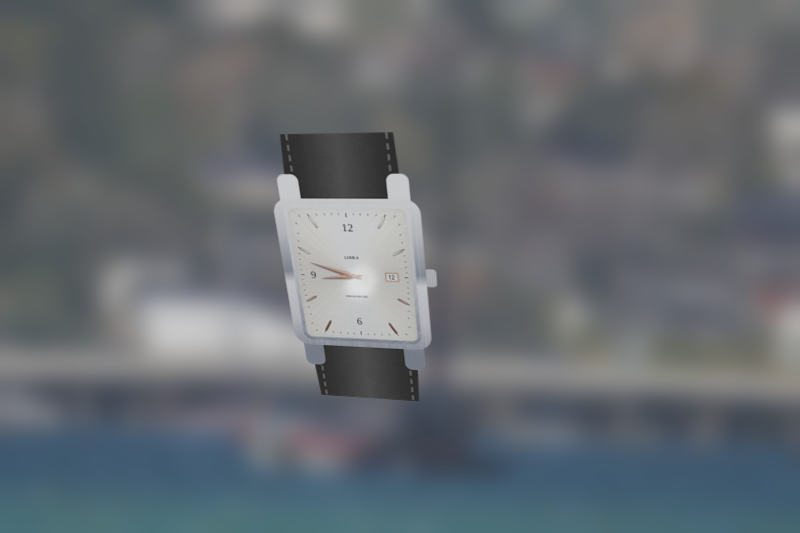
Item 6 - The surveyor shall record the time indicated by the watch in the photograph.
8:48
